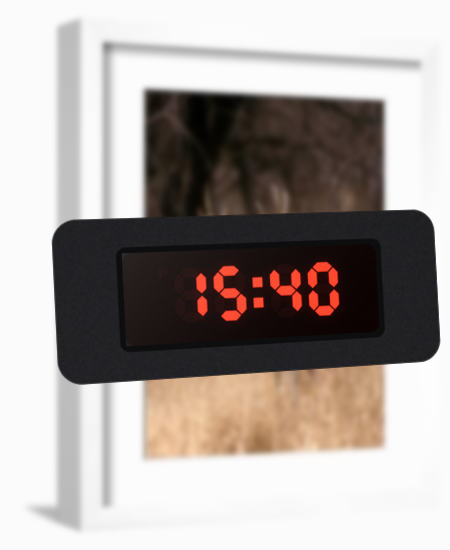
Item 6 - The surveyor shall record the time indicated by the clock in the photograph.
15:40
